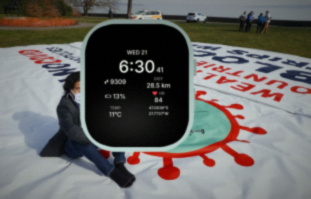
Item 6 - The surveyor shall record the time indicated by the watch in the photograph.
6:30
